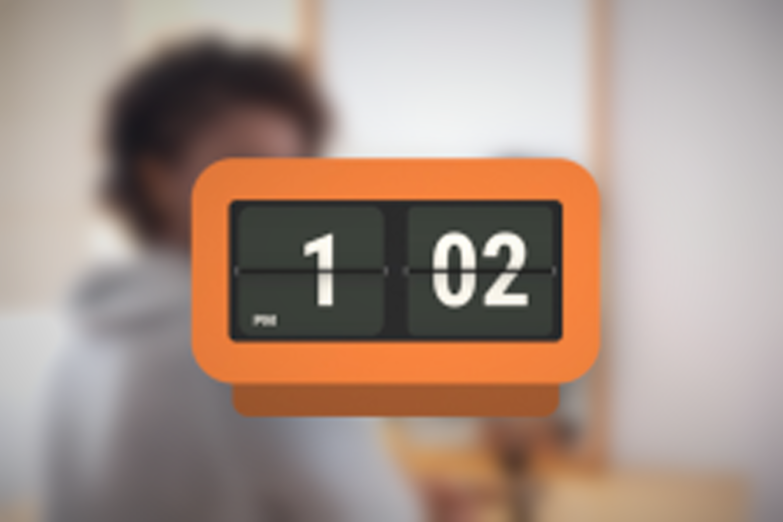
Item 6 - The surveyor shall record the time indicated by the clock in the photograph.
1:02
